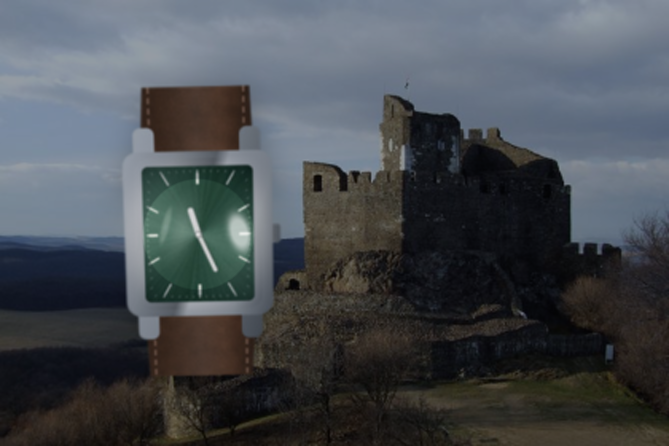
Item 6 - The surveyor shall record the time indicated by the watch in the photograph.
11:26
